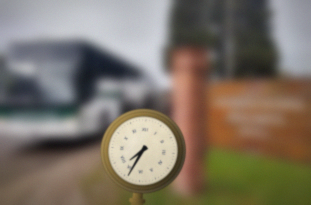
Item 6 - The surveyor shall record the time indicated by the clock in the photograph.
7:34
